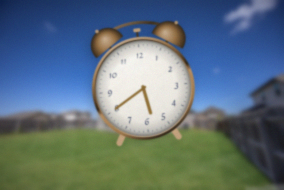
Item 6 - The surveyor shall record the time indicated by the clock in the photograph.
5:40
